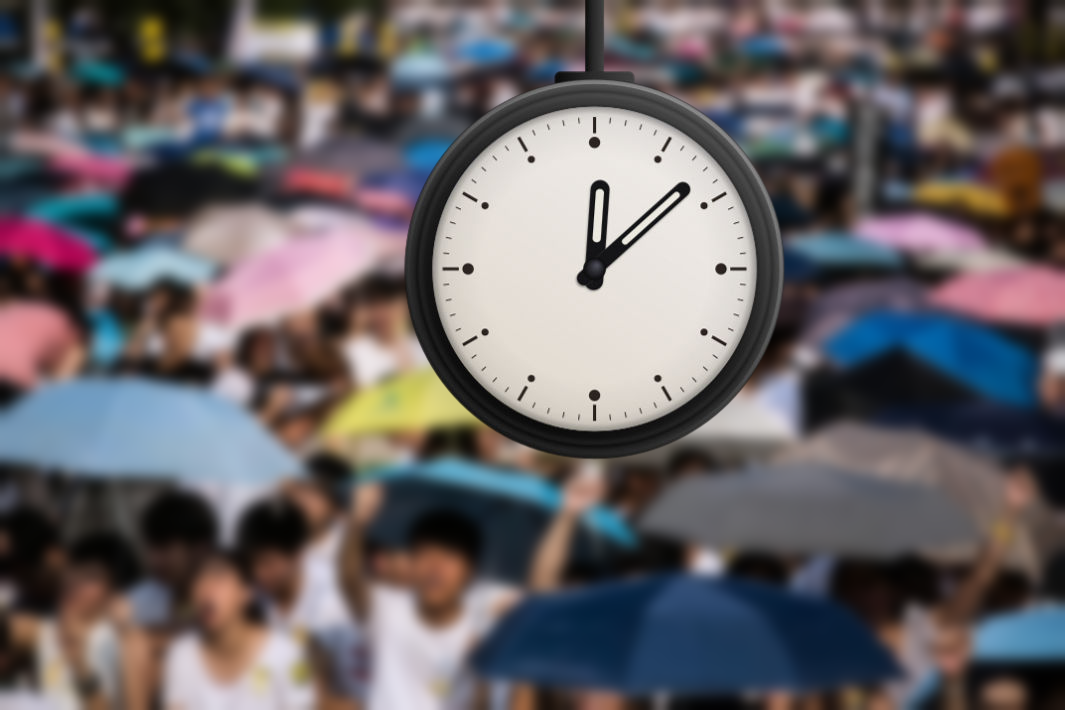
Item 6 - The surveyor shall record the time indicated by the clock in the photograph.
12:08
